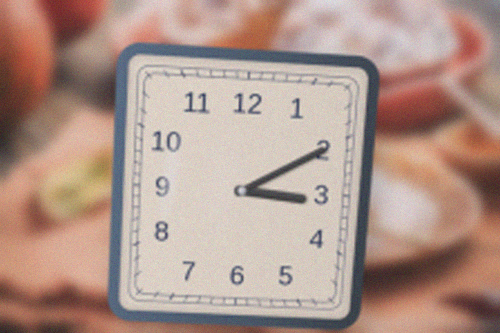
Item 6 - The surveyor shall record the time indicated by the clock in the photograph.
3:10
